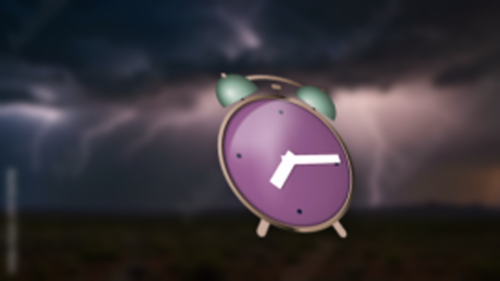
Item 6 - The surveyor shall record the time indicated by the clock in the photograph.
7:14
